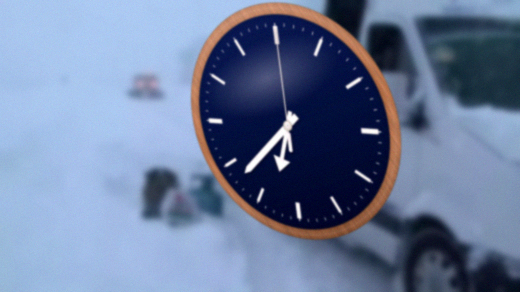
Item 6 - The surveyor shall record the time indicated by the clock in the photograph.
6:38:00
